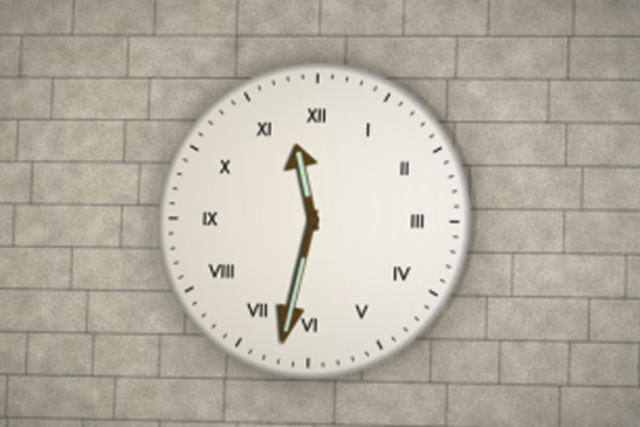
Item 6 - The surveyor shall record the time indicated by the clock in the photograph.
11:32
